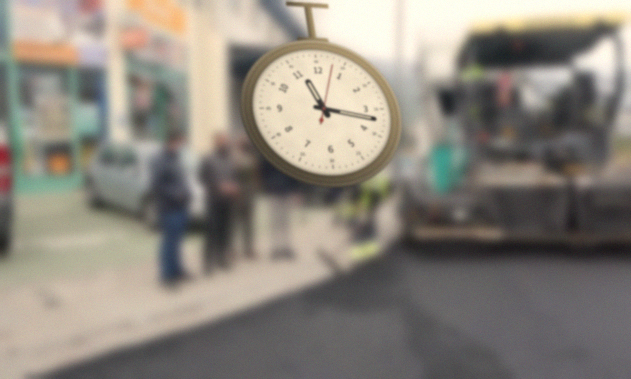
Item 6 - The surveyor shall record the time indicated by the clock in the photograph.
11:17:03
